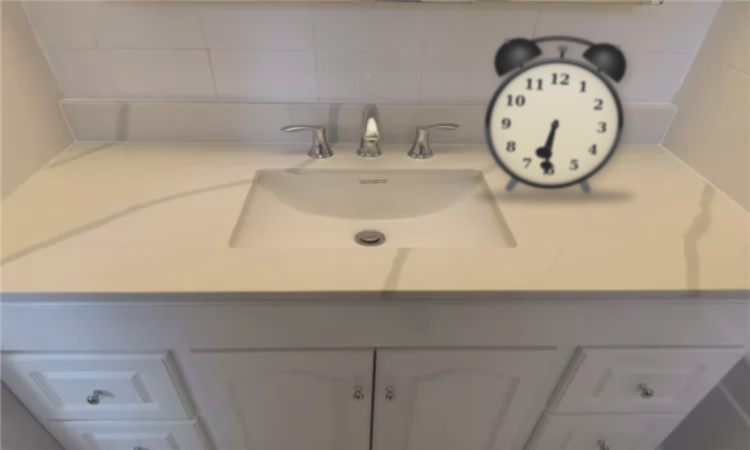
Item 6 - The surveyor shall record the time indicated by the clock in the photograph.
6:31
